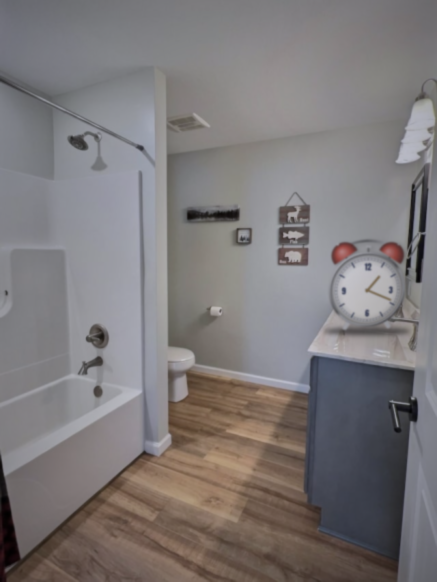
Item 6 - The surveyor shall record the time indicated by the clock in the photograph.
1:19
